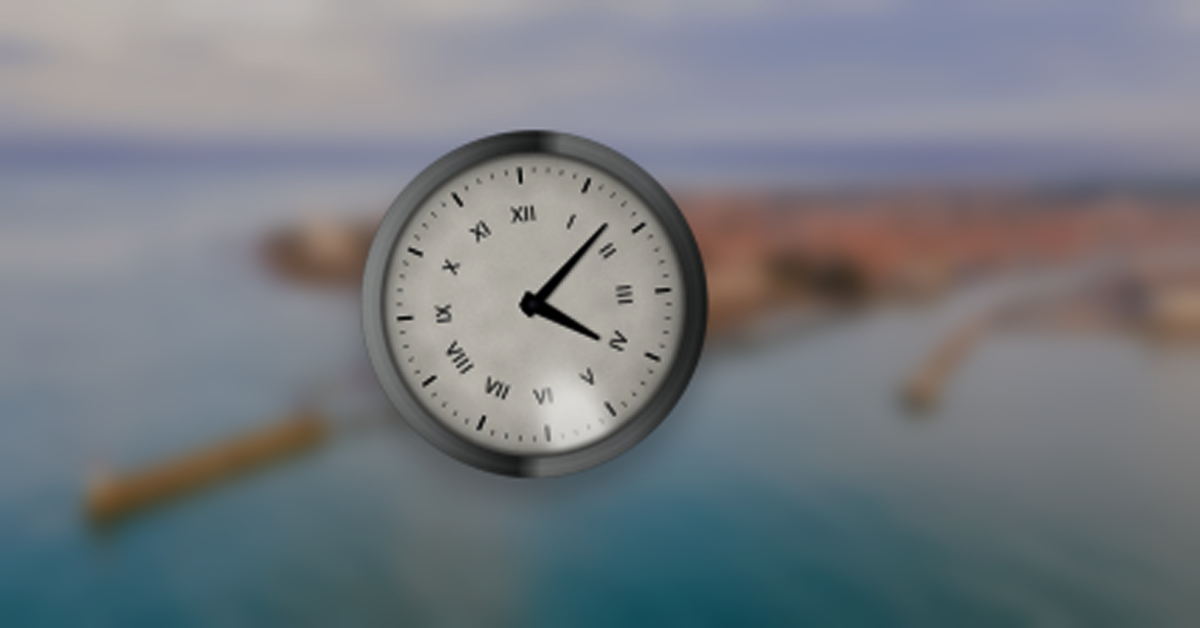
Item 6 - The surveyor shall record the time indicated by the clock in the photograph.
4:08
